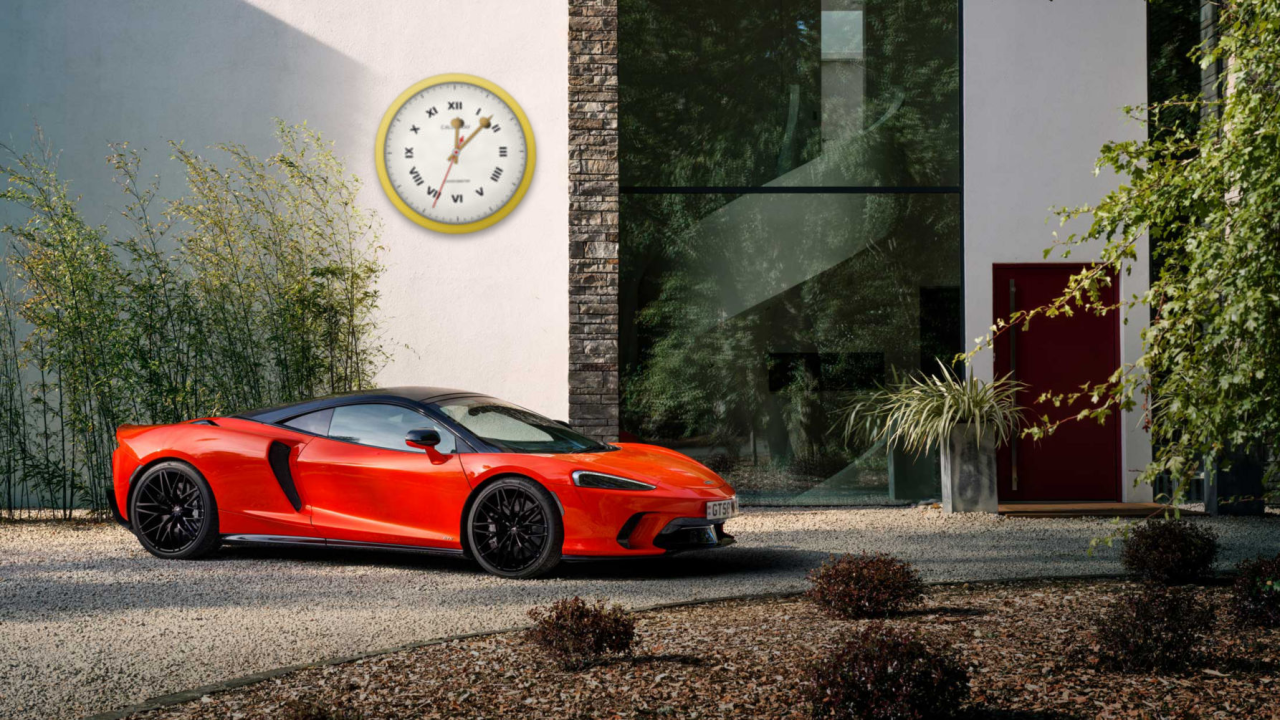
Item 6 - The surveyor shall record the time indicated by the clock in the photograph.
12:07:34
